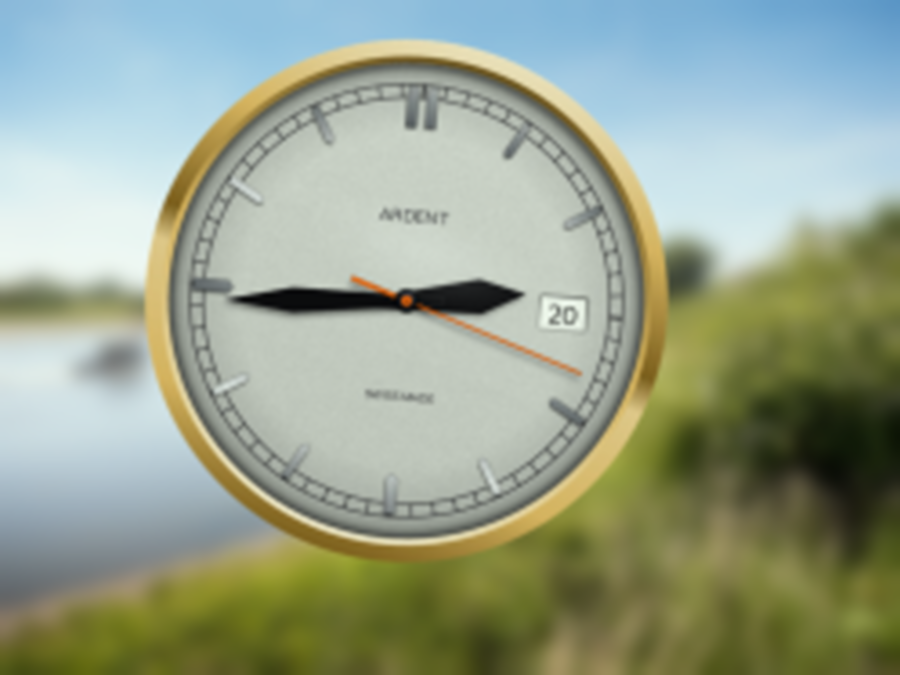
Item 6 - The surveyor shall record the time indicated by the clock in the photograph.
2:44:18
